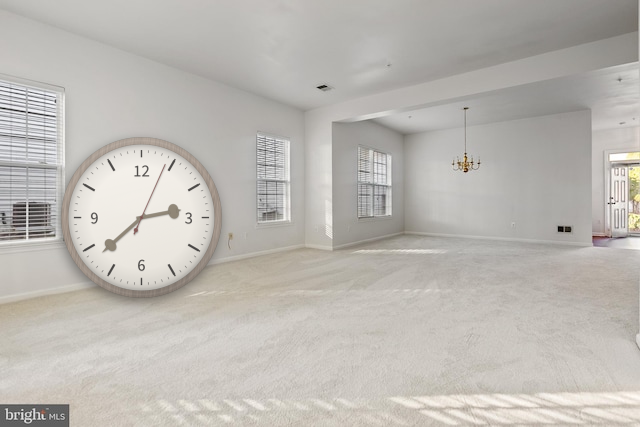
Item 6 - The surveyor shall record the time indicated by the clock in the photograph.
2:38:04
